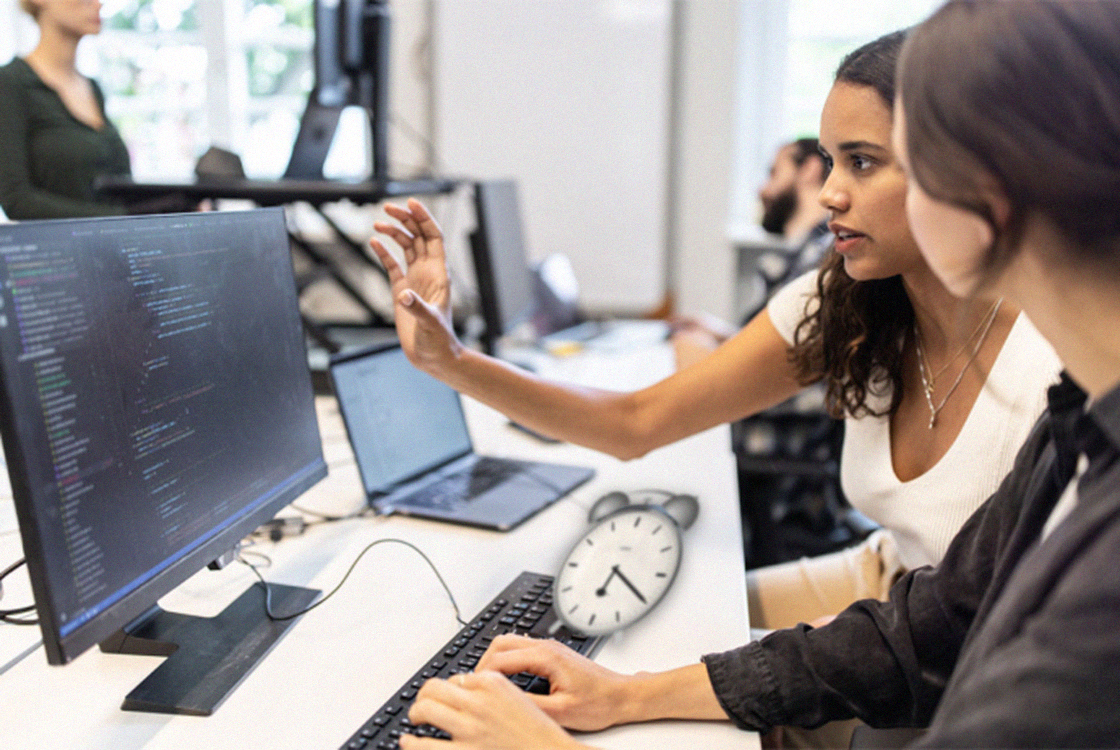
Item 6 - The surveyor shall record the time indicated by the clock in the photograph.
6:20
